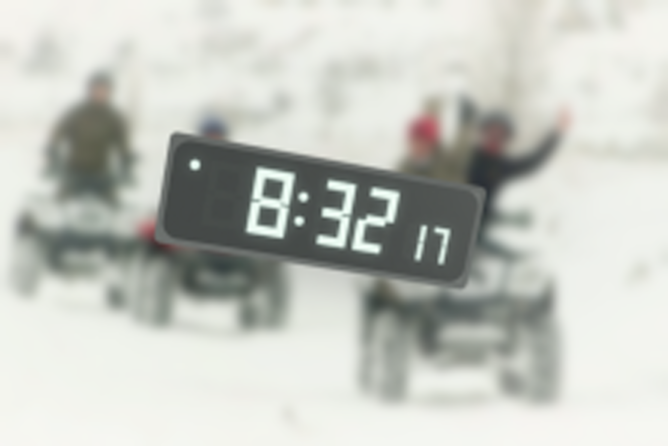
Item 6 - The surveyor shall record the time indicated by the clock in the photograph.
8:32:17
